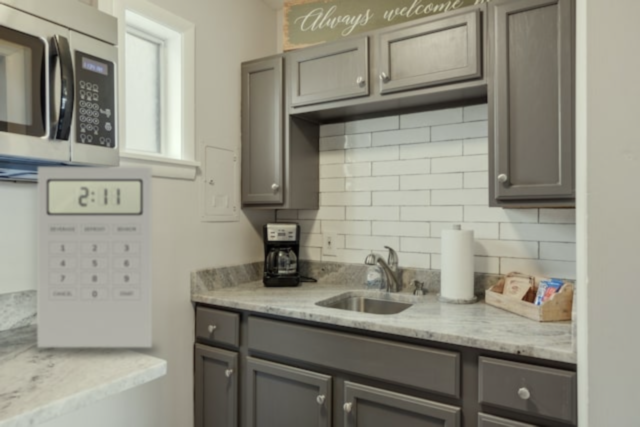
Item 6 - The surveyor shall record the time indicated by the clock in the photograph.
2:11
